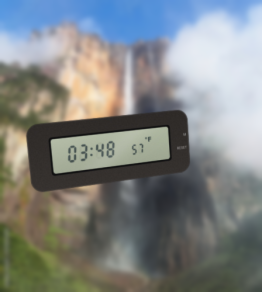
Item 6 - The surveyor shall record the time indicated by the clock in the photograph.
3:48
